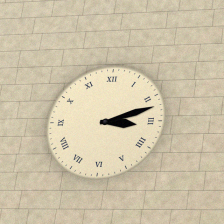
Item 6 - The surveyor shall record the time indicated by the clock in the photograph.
3:12
